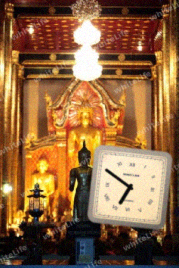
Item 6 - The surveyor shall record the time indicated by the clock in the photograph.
6:50
